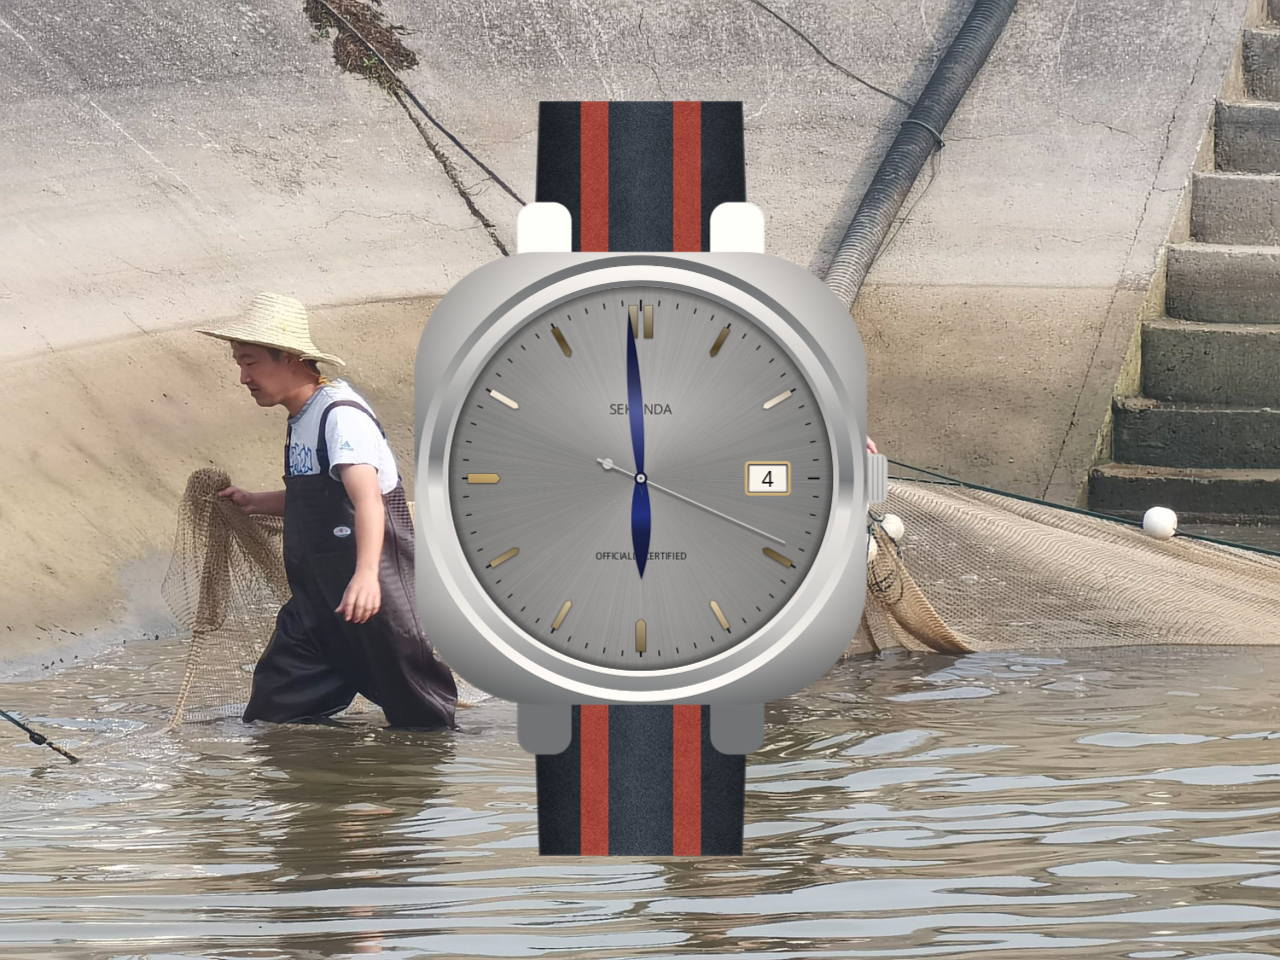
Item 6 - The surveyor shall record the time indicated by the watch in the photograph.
5:59:19
